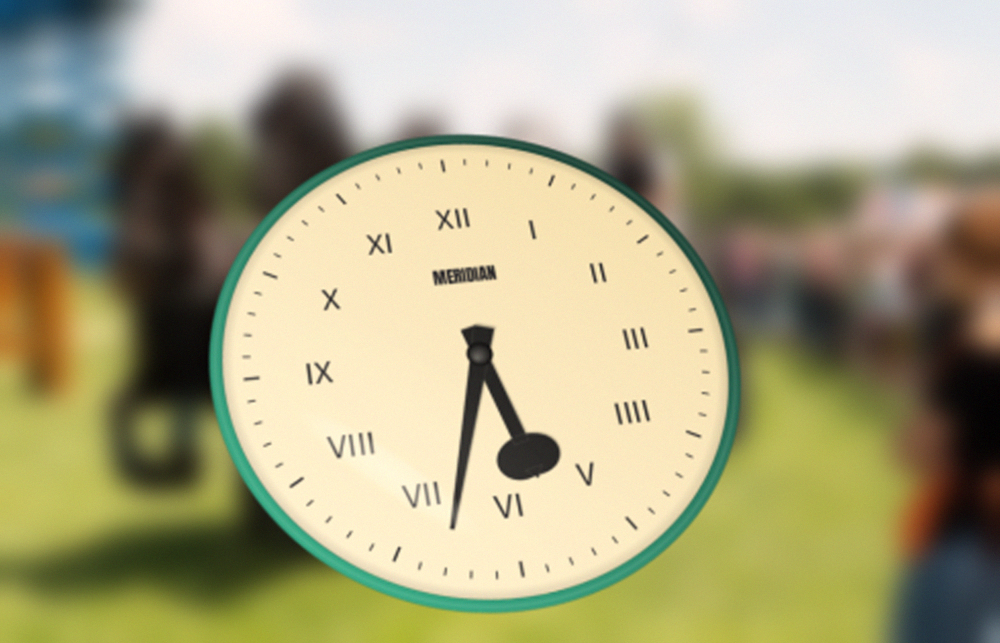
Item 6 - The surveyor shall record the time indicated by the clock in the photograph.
5:33
